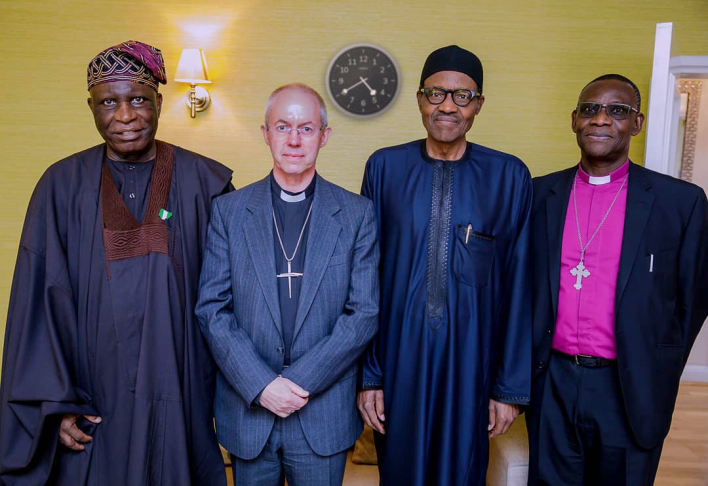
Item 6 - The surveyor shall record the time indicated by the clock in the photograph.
4:40
